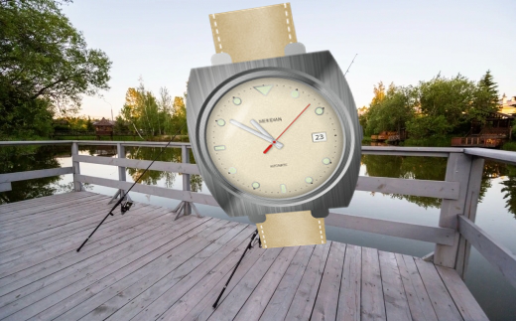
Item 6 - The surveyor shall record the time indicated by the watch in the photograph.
10:51:08
